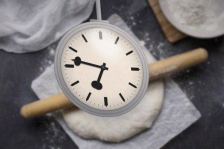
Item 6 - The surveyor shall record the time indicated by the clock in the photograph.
6:47
